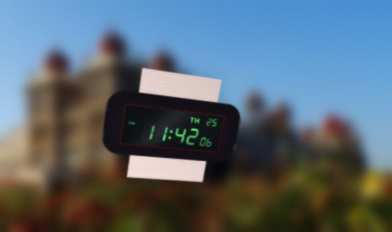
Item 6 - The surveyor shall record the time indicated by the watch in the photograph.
11:42
